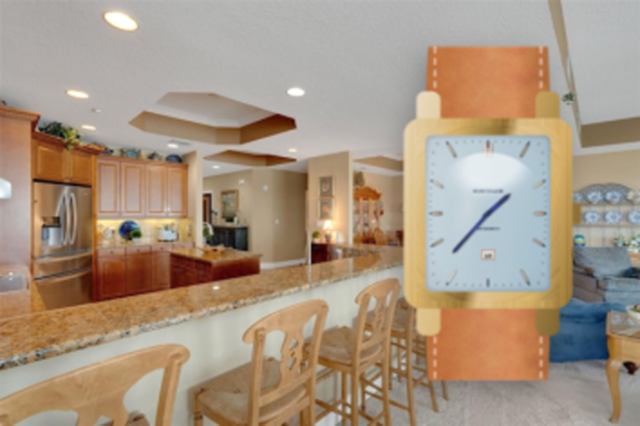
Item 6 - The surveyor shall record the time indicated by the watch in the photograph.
1:37
